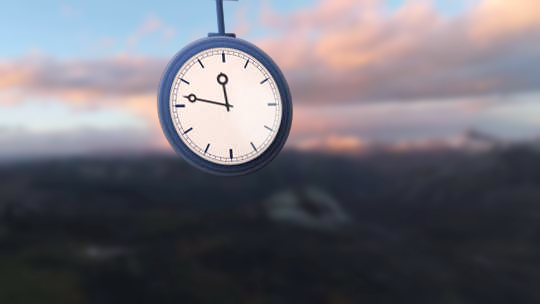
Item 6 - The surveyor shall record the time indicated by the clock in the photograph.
11:47
